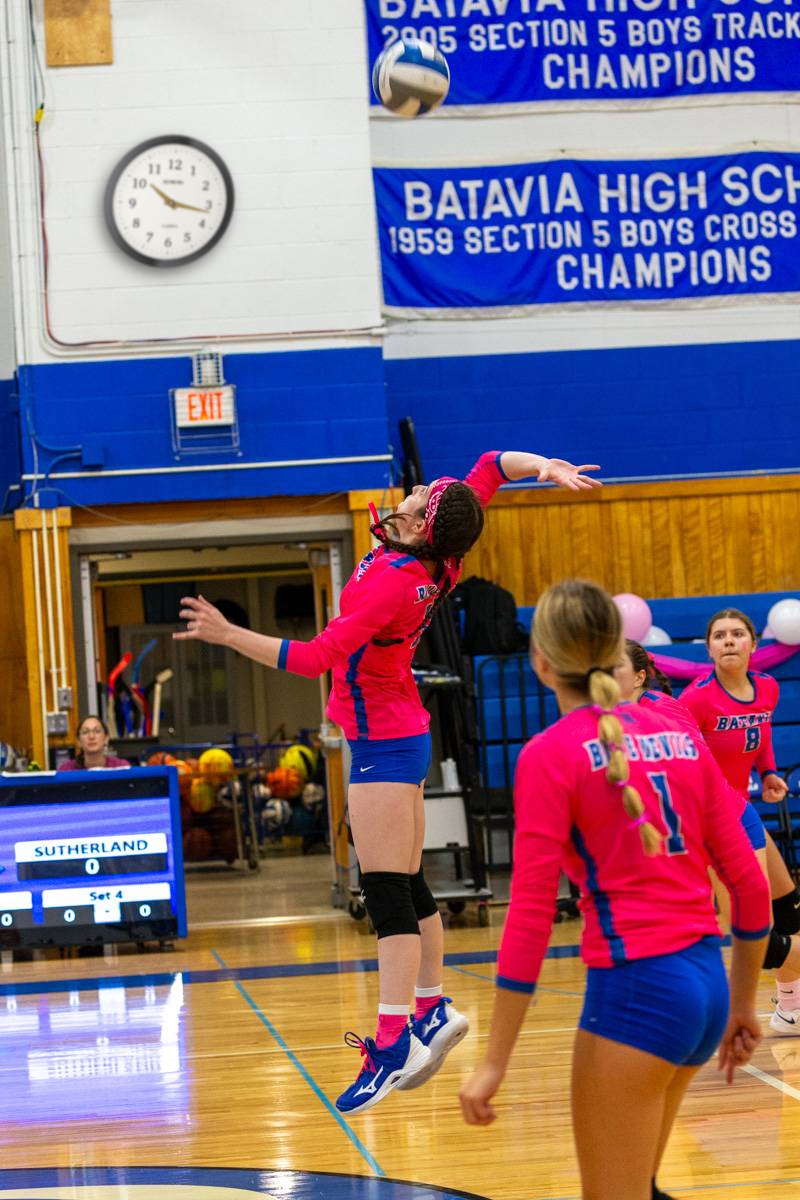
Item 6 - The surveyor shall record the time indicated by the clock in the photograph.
10:17
